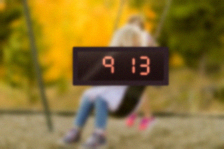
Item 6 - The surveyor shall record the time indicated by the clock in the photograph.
9:13
